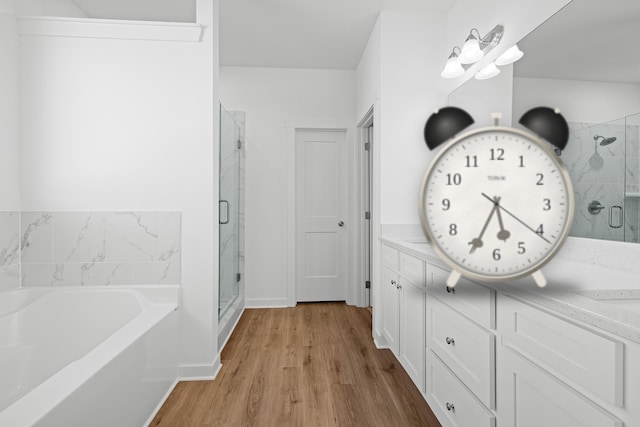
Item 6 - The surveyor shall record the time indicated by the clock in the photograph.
5:34:21
